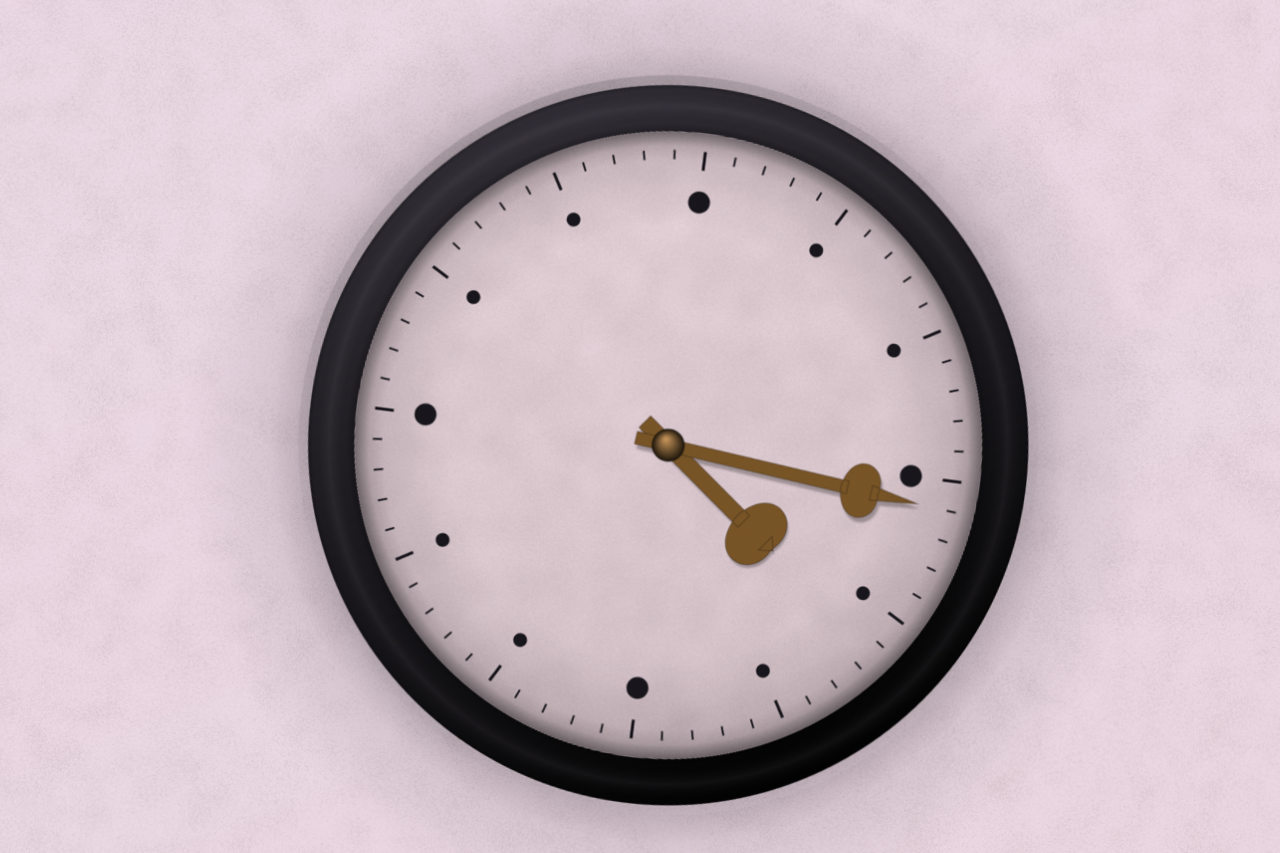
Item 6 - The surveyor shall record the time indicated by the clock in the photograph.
4:16
